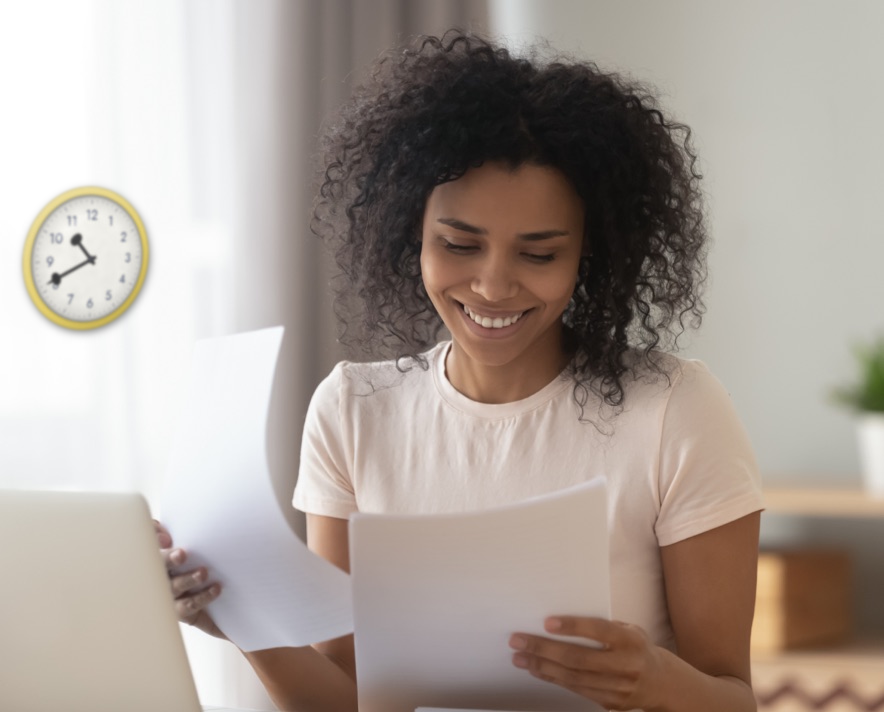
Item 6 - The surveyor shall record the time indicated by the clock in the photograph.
10:41
